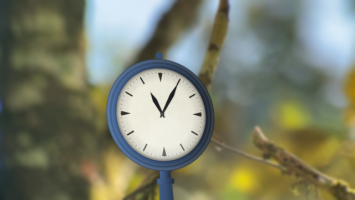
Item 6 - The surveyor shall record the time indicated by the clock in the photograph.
11:05
